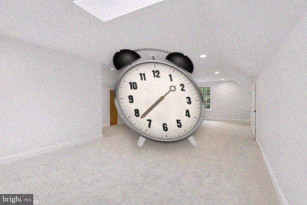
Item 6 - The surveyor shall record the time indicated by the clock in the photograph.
1:38
